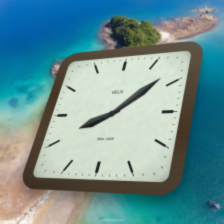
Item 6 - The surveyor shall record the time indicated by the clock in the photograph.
8:08
